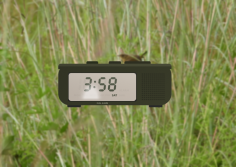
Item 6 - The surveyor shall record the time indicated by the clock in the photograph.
3:58
